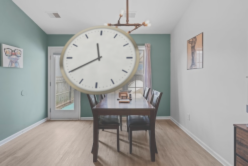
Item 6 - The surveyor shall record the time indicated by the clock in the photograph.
11:40
